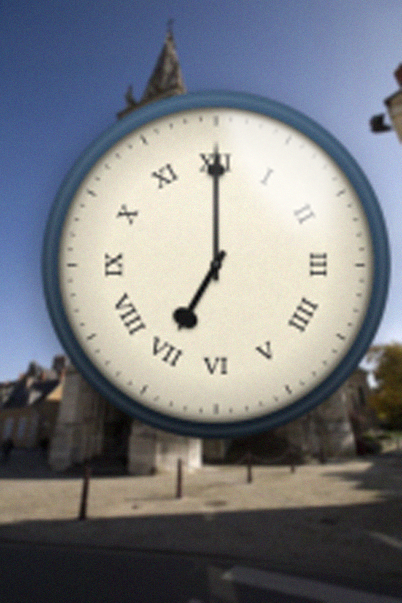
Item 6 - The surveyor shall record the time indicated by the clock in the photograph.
7:00
